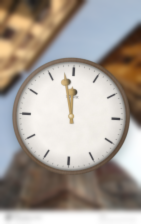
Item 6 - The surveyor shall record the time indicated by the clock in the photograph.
11:58
